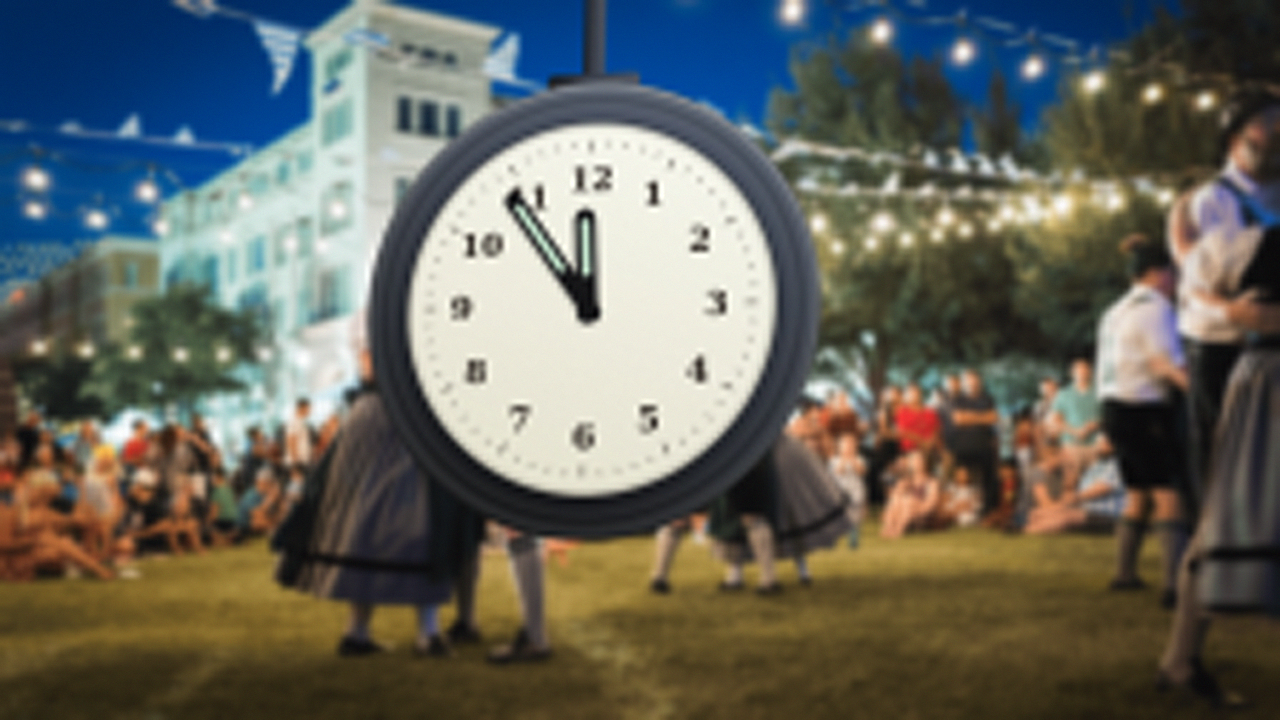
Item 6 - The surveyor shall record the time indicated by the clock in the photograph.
11:54
